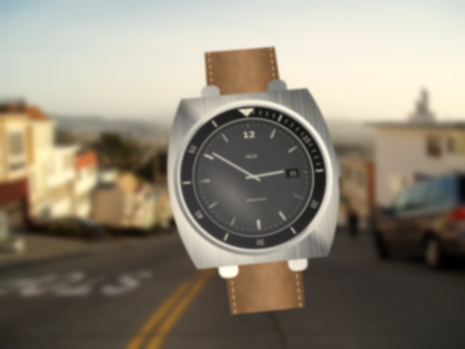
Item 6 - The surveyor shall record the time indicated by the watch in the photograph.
2:51
